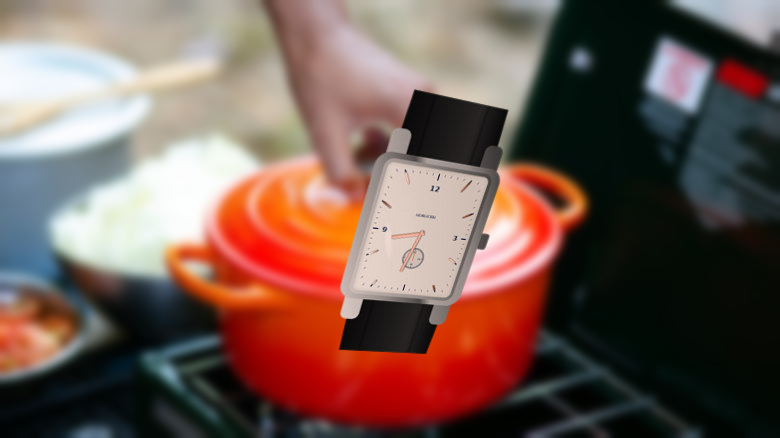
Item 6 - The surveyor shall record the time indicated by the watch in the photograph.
8:32
